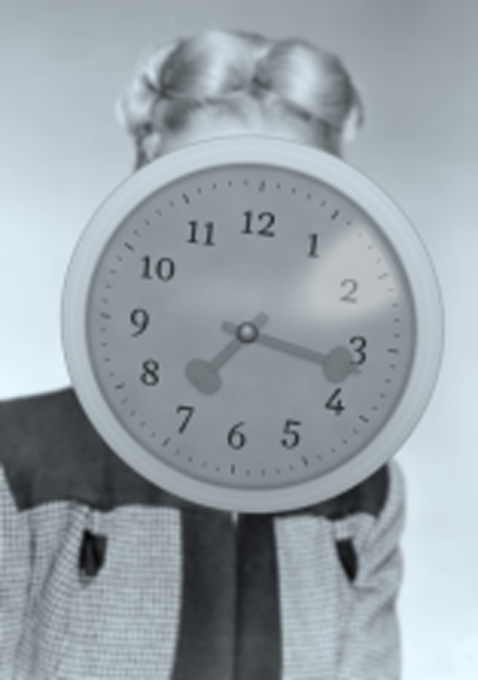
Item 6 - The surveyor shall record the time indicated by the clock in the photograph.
7:17
